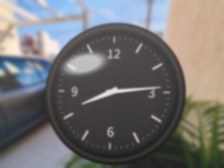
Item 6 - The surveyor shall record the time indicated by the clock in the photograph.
8:14
